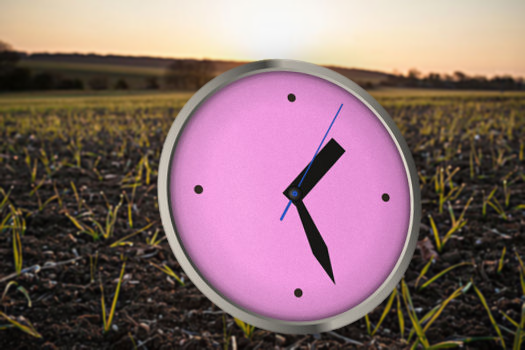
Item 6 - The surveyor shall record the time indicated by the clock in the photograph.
1:26:05
